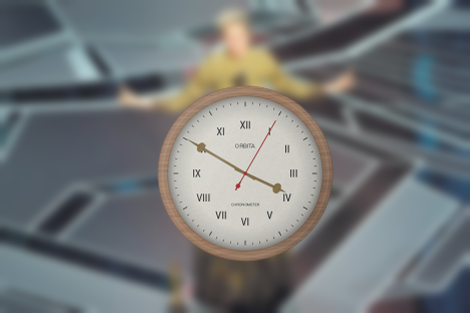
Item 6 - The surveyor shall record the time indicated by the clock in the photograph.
3:50:05
